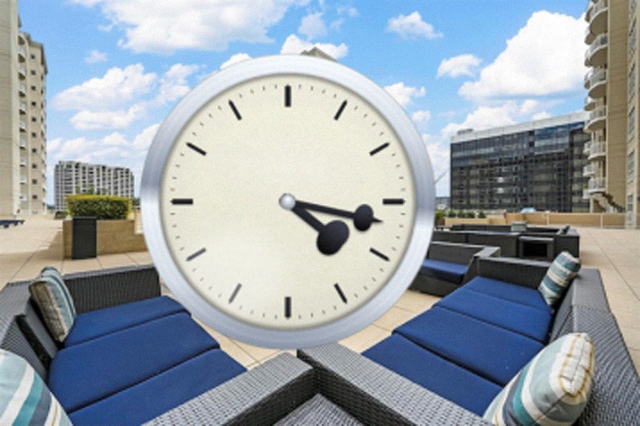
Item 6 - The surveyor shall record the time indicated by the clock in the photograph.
4:17
